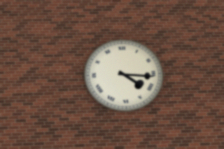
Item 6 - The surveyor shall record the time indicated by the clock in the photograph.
4:16
